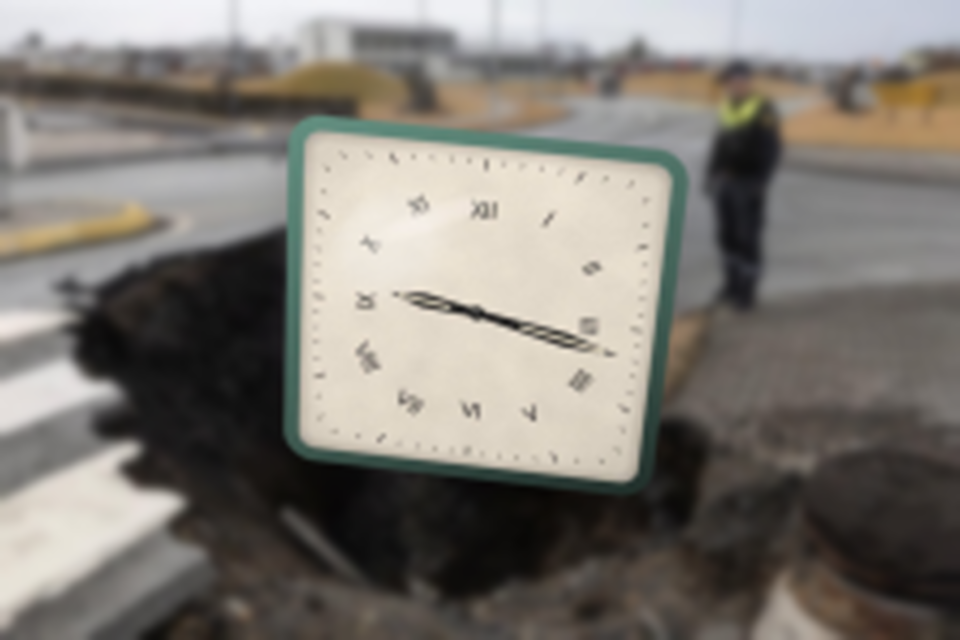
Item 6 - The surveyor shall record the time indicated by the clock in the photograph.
9:17
